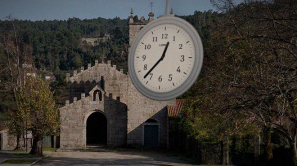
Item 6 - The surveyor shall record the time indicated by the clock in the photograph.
12:37
